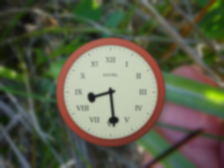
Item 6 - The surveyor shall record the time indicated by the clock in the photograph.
8:29
